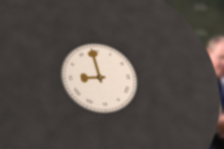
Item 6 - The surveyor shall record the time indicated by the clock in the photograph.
8:59
